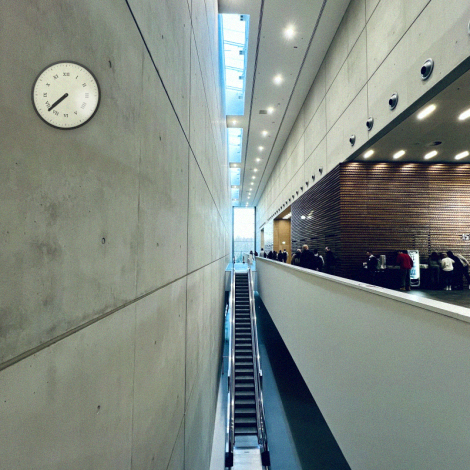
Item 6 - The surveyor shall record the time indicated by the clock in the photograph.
7:38
